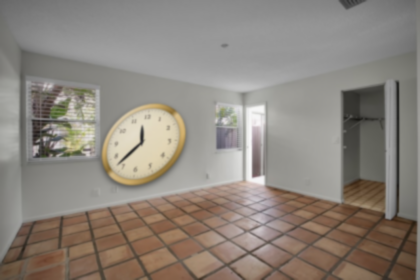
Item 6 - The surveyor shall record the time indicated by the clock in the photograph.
11:37
